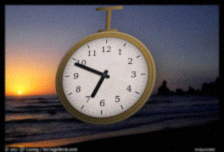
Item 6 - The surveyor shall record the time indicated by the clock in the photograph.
6:49
